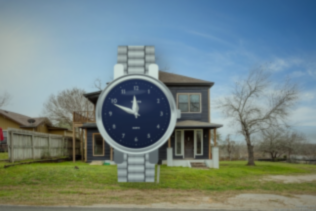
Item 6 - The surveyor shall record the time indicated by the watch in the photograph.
11:49
